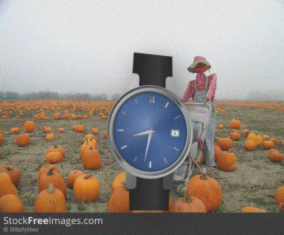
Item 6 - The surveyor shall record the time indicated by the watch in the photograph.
8:32
